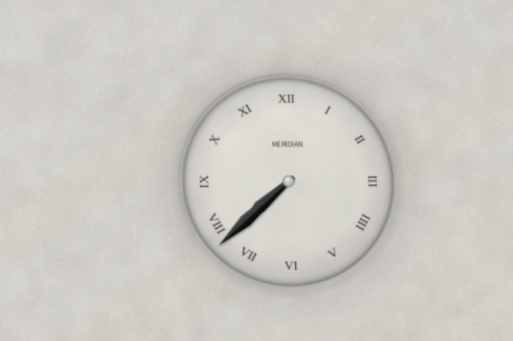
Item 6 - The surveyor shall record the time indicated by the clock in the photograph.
7:38
